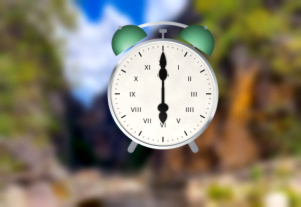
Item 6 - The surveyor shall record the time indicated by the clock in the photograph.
6:00
